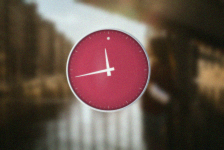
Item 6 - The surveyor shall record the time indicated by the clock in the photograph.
11:43
